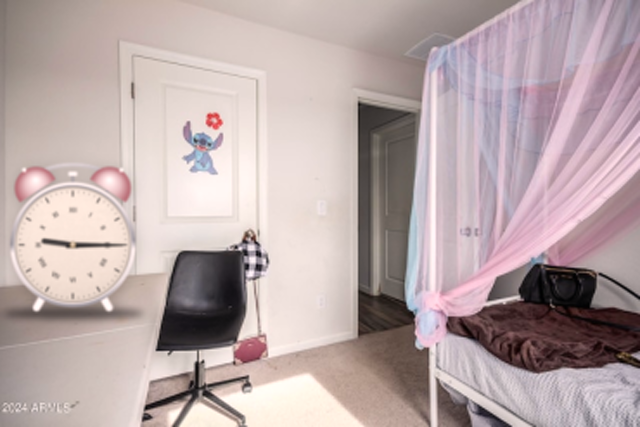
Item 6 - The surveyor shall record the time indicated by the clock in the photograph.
9:15
